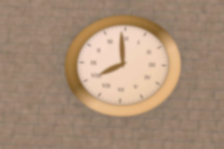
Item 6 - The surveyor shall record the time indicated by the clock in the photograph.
7:59
